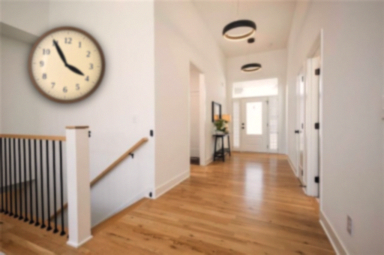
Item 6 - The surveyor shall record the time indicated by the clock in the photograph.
3:55
